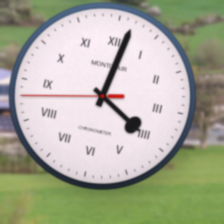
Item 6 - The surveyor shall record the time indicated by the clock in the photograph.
4:01:43
